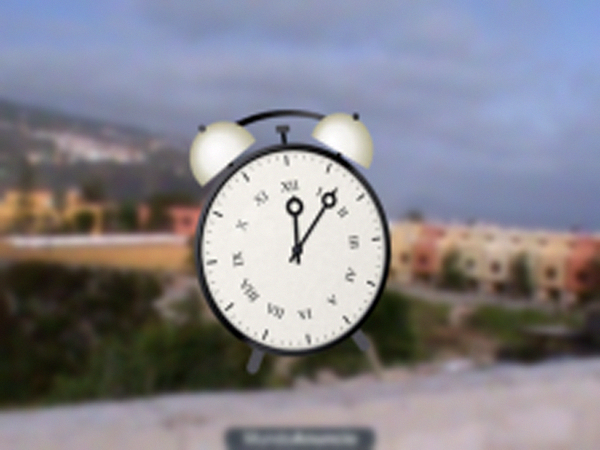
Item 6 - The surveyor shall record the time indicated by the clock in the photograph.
12:07
